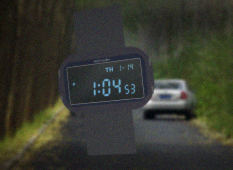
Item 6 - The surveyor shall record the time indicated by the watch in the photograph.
1:04:53
